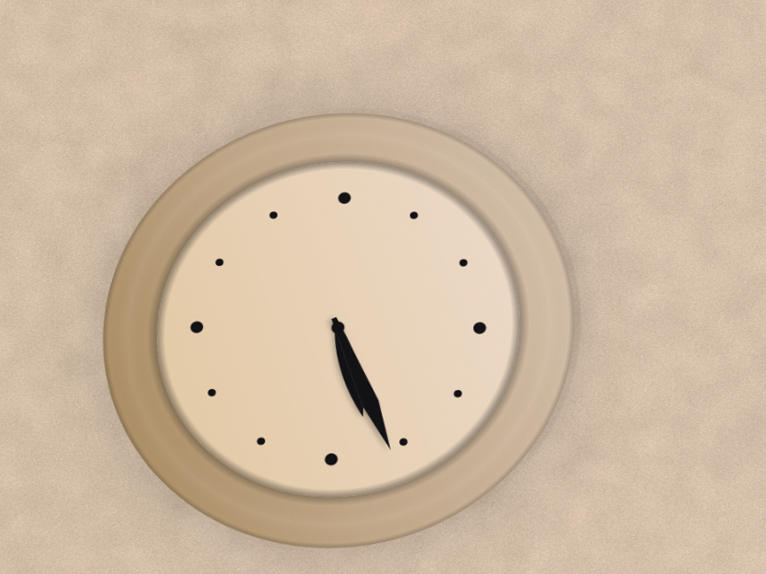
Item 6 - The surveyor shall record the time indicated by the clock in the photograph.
5:26
